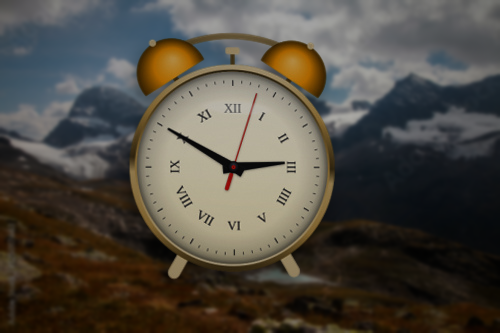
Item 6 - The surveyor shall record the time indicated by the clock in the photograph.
2:50:03
